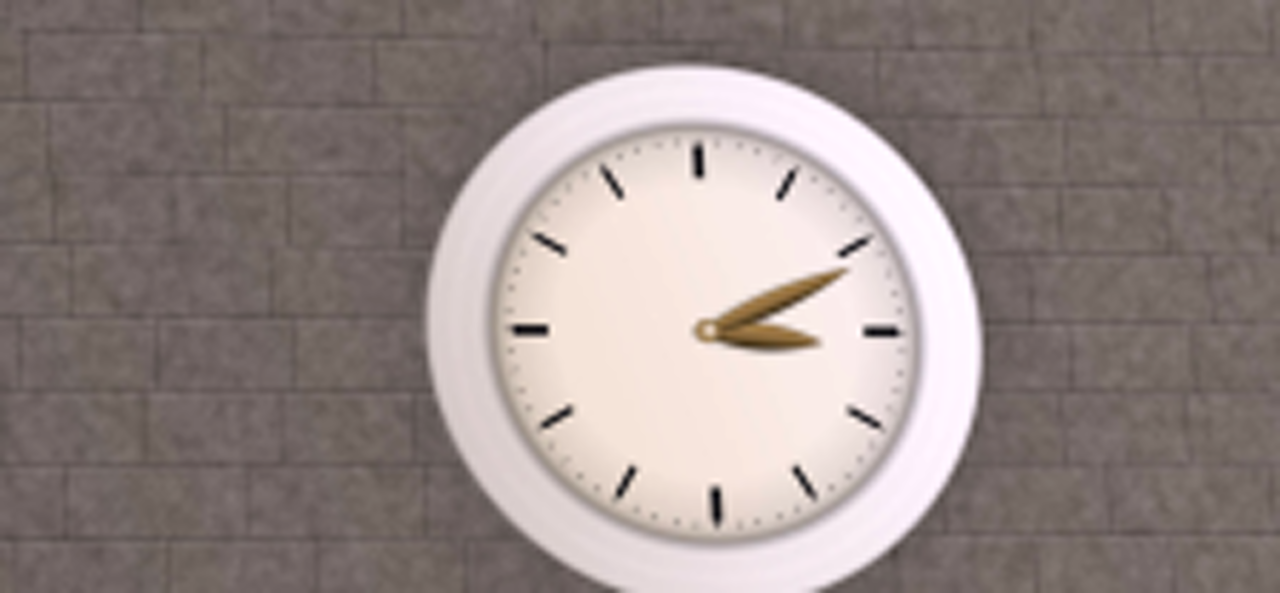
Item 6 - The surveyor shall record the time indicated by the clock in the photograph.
3:11
